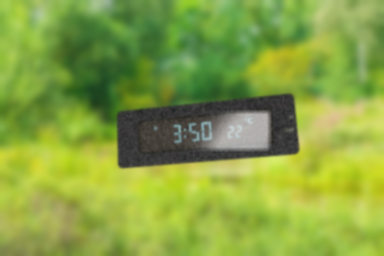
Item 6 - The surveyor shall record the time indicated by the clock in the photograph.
3:50
